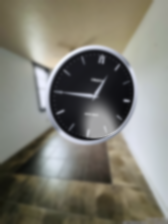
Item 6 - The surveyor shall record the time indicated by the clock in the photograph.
12:45
